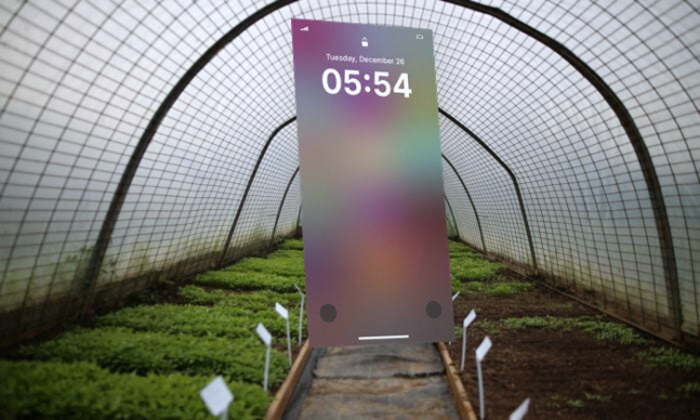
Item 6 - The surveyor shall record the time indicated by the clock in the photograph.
5:54
